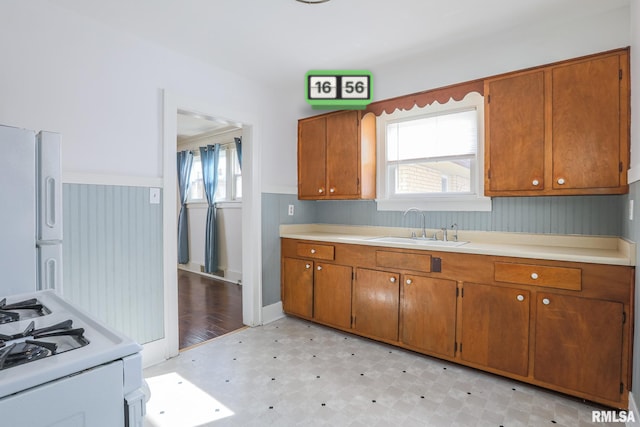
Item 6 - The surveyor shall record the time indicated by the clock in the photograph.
16:56
